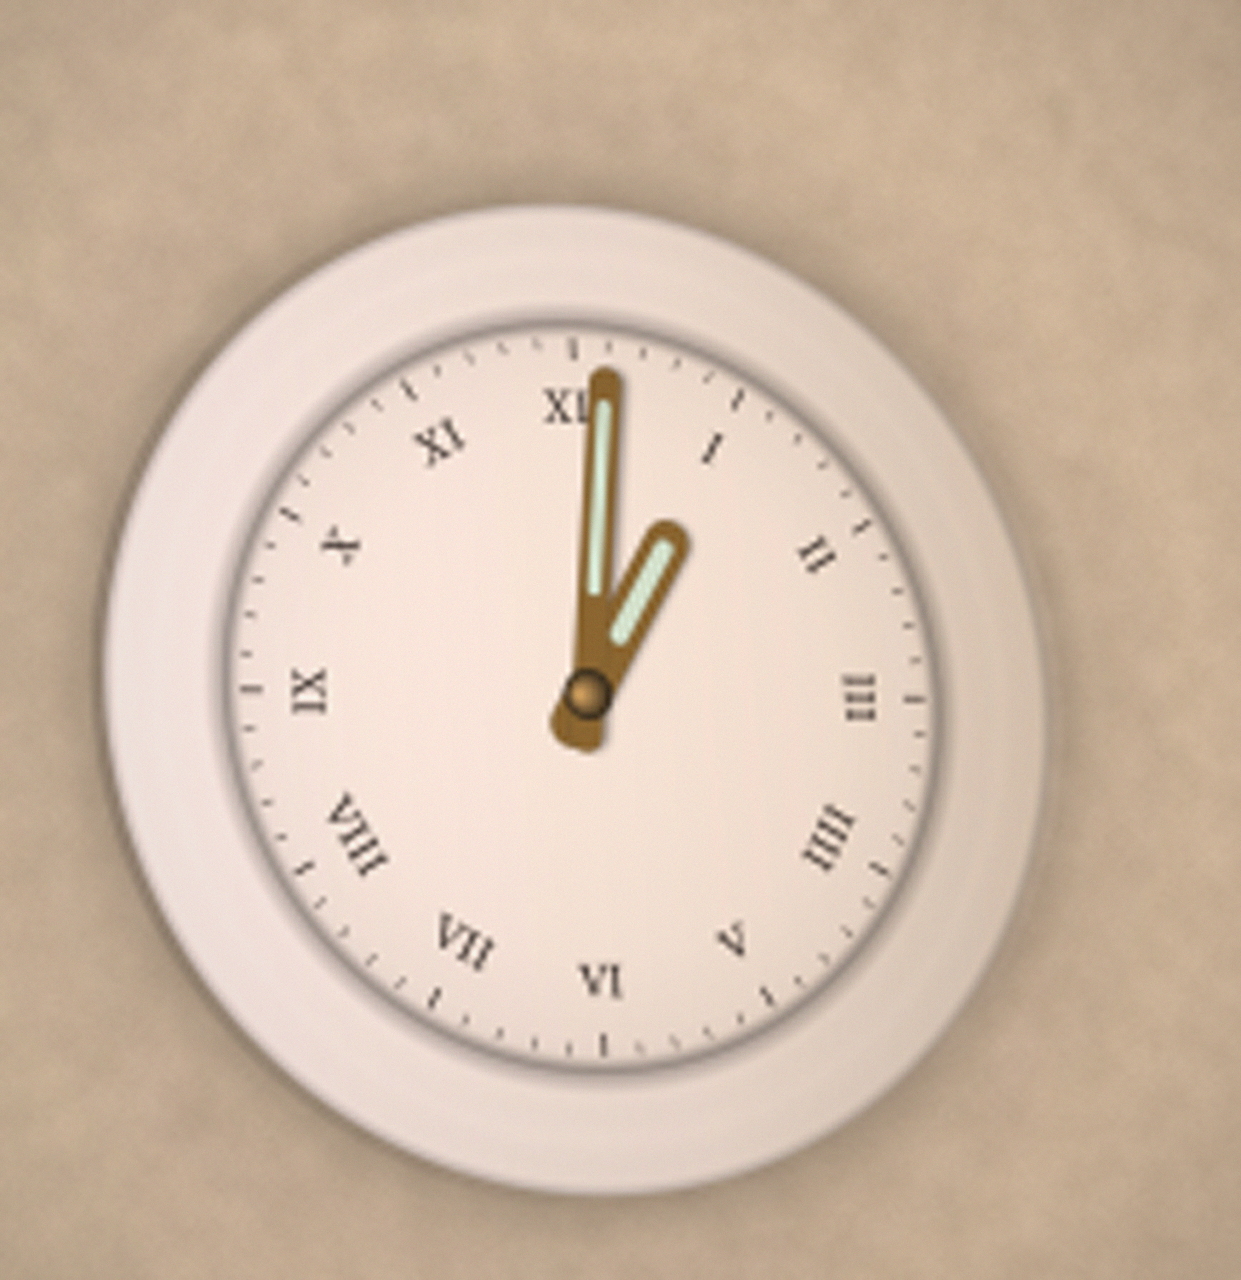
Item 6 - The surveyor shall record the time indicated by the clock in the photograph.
1:01
